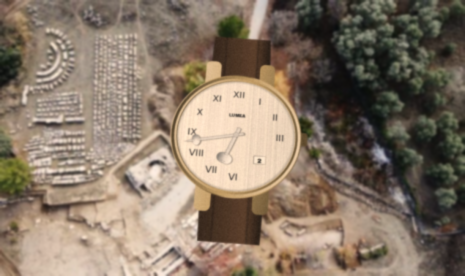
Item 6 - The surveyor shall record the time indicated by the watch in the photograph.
6:43
